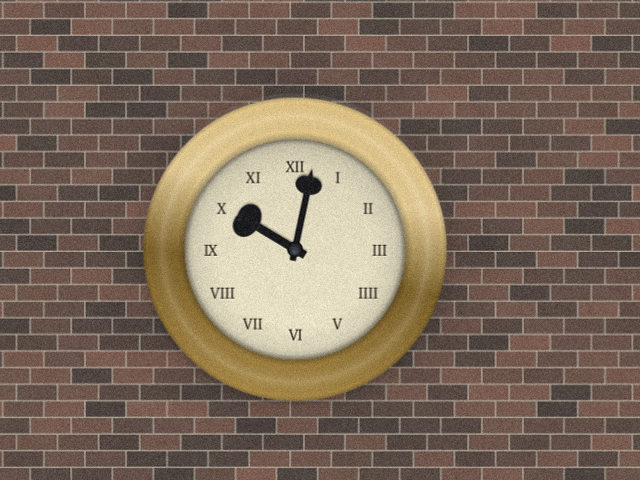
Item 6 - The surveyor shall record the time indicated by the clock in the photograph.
10:02
